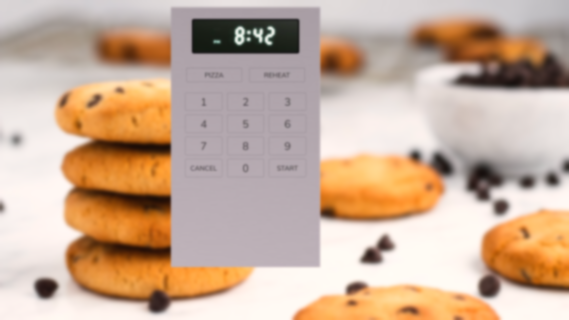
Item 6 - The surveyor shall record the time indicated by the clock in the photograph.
8:42
